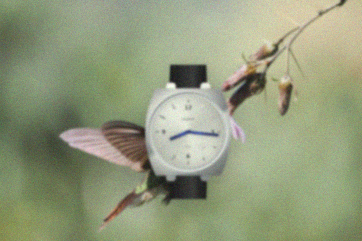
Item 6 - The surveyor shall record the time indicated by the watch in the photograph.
8:16
